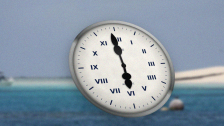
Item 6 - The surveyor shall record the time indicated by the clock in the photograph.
5:59
